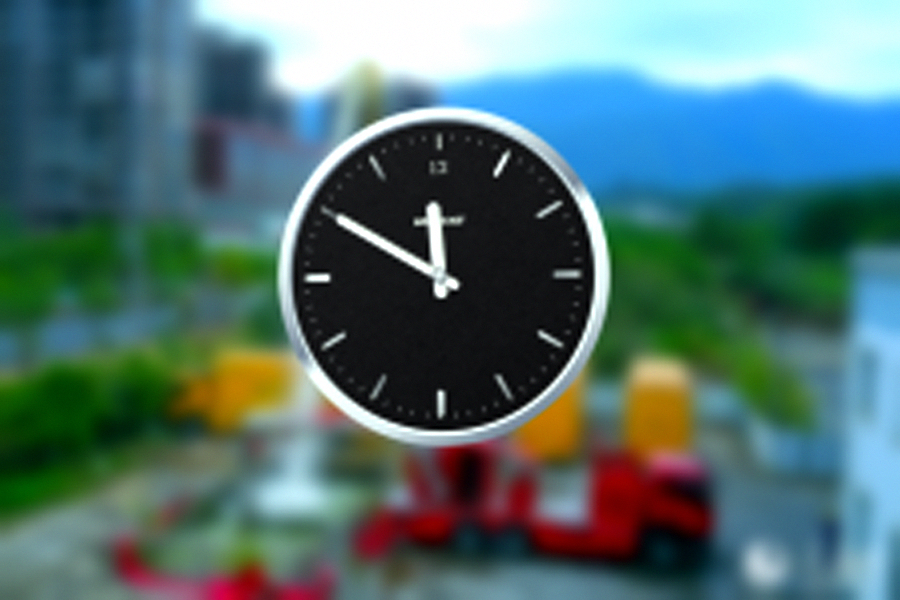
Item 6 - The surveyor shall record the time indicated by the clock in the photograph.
11:50
